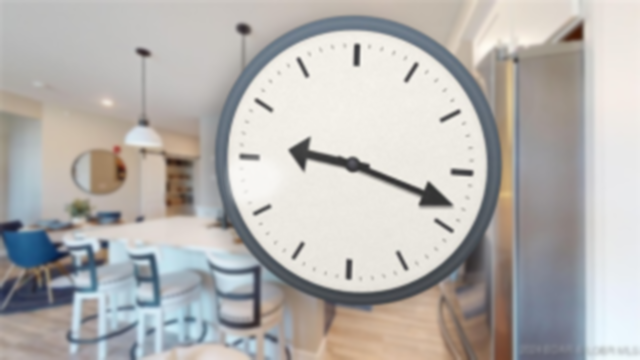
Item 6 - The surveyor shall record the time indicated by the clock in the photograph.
9:18
